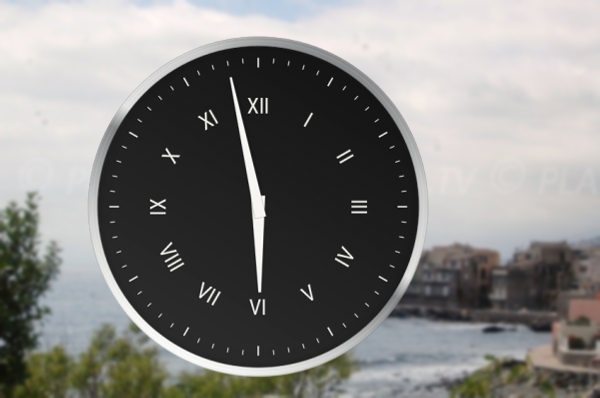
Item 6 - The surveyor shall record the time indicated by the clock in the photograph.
5:58
